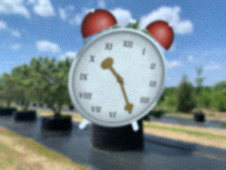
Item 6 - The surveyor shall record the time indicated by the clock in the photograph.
10:25
